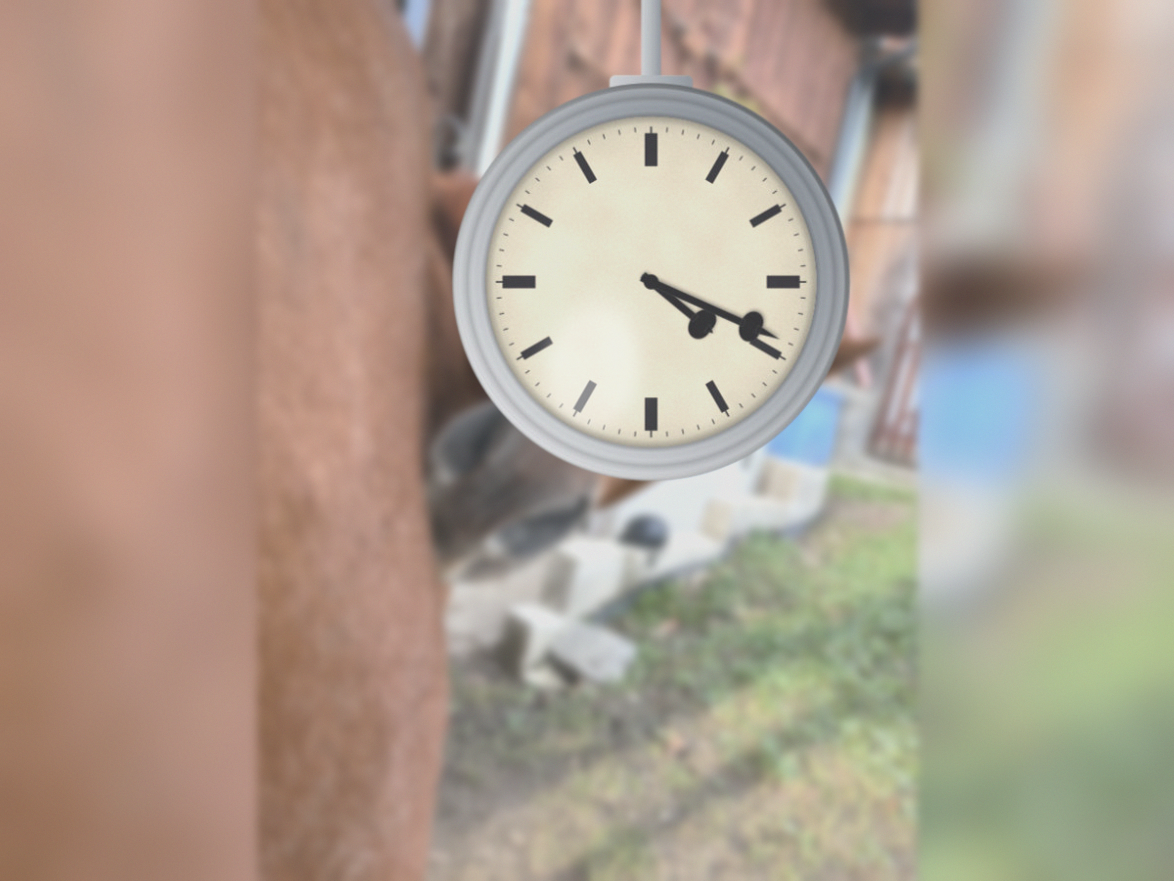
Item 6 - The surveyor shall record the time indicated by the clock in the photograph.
4:19
